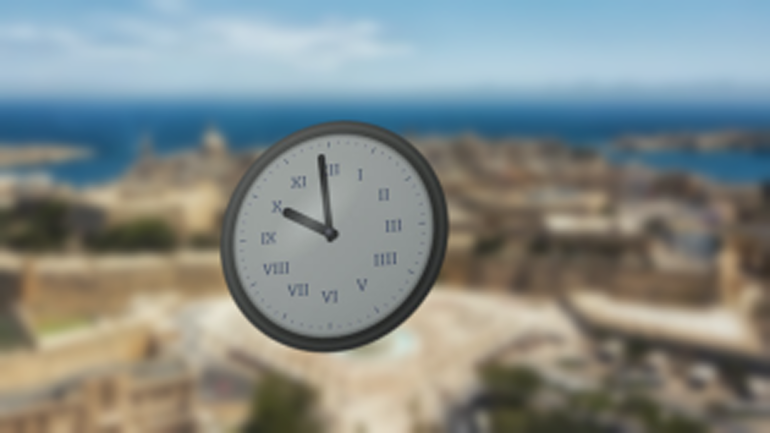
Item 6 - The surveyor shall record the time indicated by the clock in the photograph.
9:59
